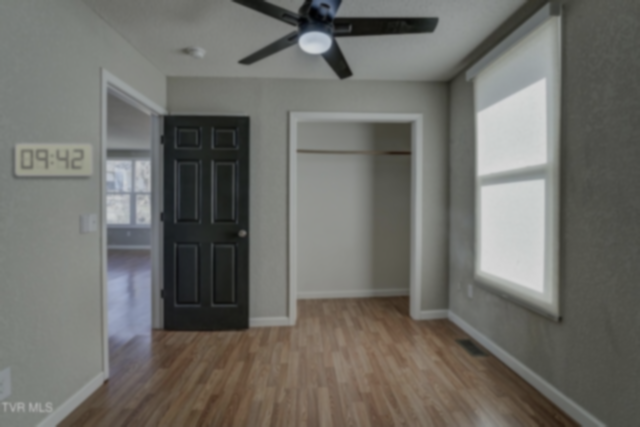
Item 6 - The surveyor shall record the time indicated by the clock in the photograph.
9:42
